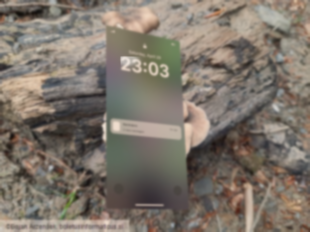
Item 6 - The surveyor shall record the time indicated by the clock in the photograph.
23:03
